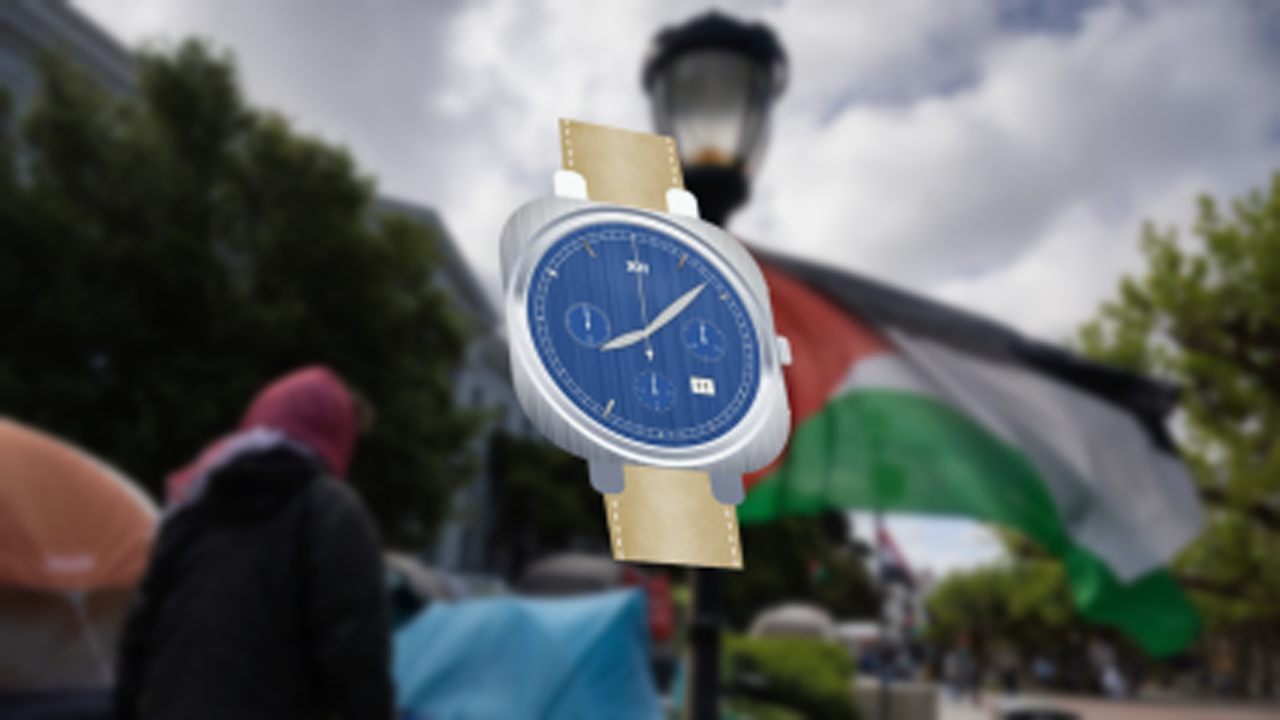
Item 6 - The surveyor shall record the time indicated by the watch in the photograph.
8:08
